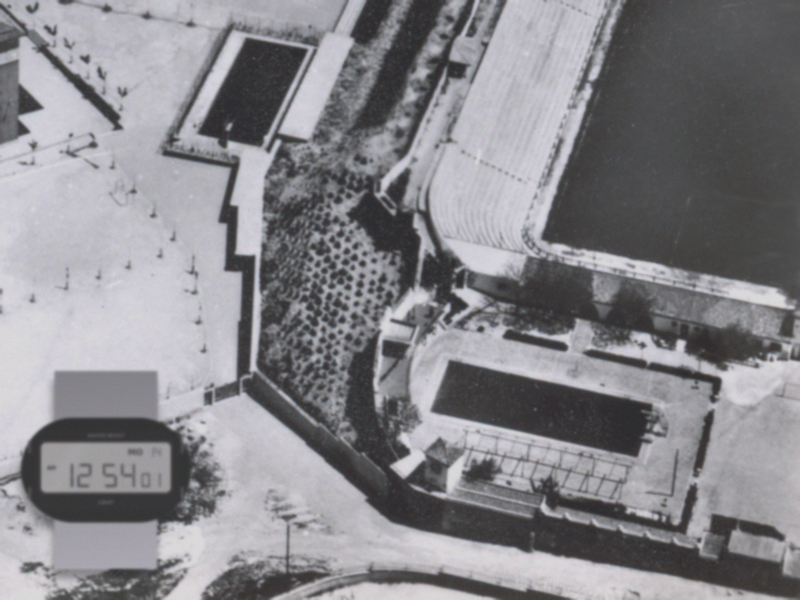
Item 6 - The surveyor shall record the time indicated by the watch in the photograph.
12:54:01
